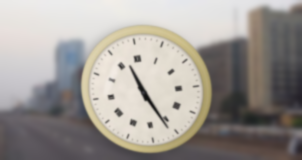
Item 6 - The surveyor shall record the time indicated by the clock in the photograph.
11:26
